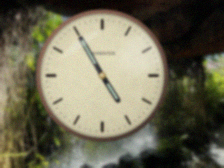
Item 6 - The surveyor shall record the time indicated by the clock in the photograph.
4:55
